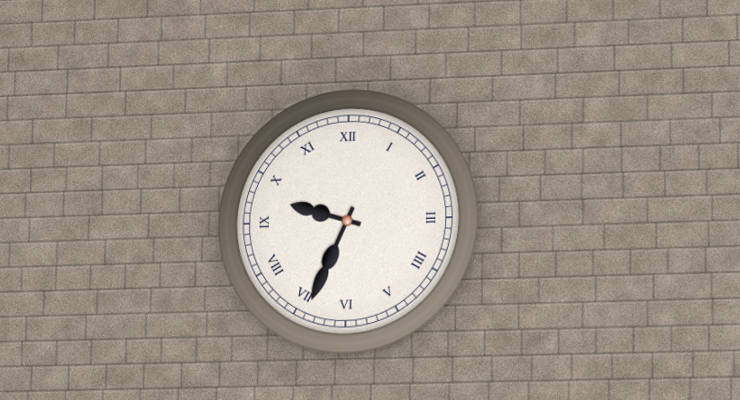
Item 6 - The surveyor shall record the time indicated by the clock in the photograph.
9:34
